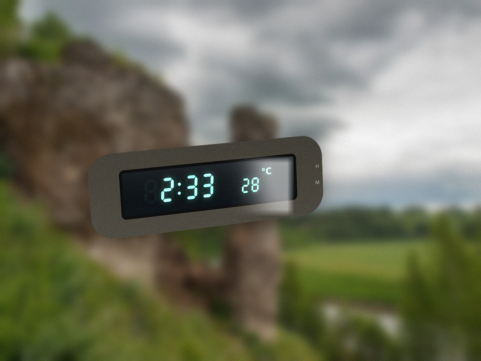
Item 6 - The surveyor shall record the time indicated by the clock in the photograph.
2:33
